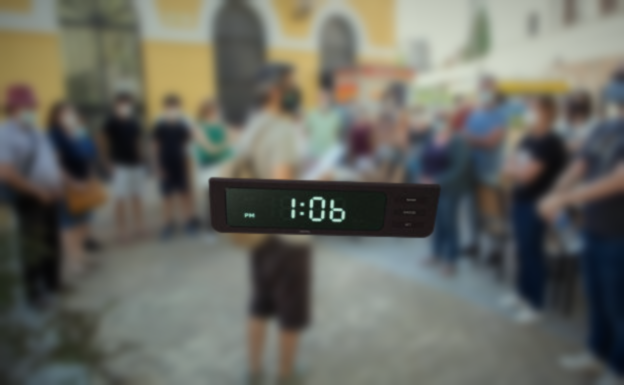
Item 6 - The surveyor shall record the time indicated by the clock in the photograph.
1:06
